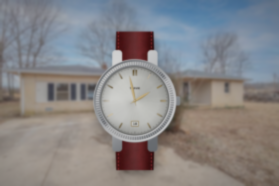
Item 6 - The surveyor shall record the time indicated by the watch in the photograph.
1:58
